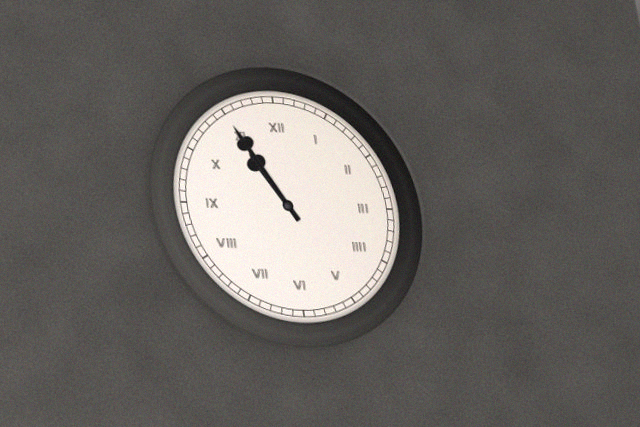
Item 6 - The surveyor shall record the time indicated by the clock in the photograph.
10:55
